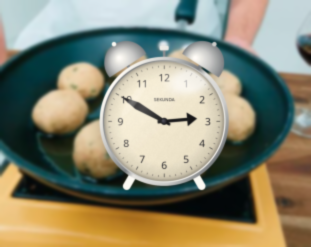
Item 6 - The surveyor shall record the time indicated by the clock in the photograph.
2:50
